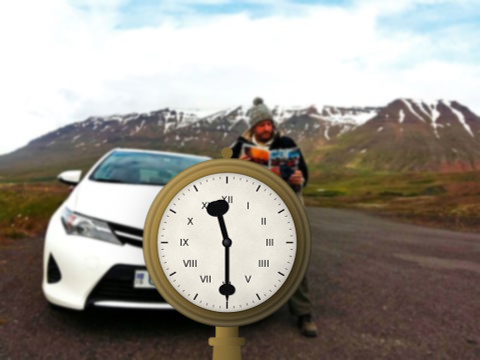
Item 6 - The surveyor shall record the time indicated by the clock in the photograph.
11:30
